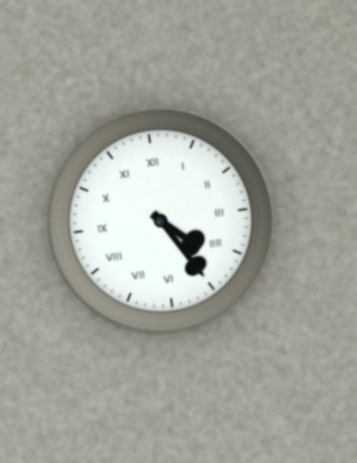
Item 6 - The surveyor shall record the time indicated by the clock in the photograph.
4:25
